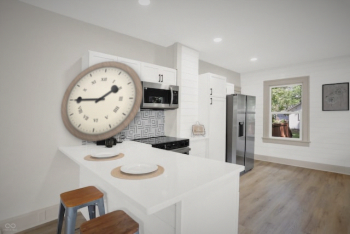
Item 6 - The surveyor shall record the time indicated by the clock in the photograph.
1:45
